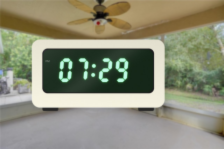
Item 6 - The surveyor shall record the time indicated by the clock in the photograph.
7:29
